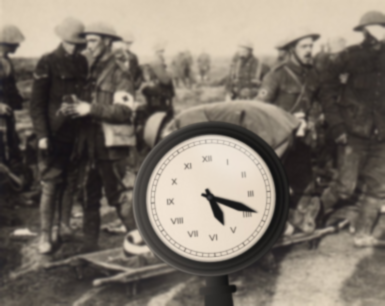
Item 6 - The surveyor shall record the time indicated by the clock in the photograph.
5:19
